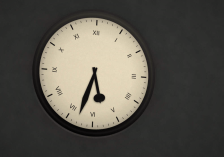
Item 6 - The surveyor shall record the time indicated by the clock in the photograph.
5:33
